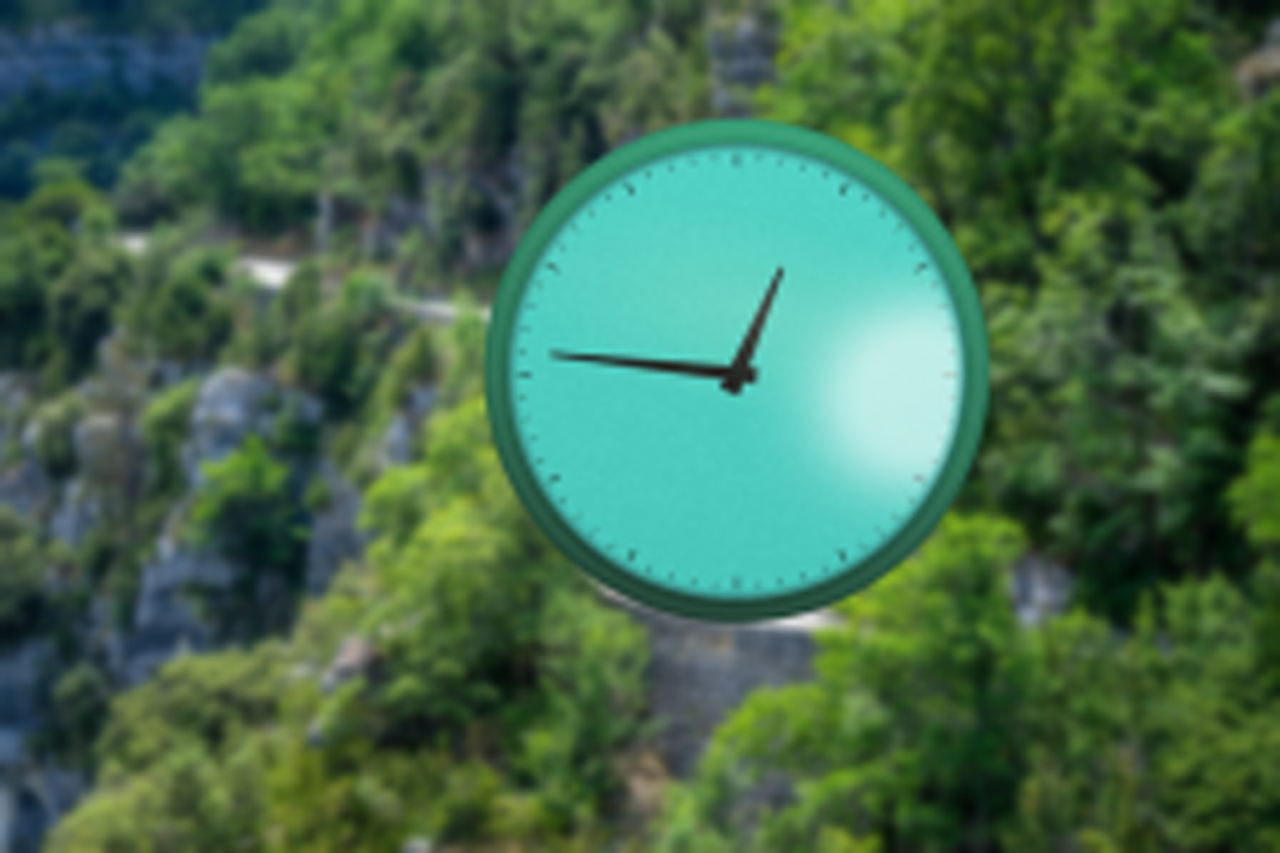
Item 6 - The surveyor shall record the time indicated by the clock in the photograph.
12:46
